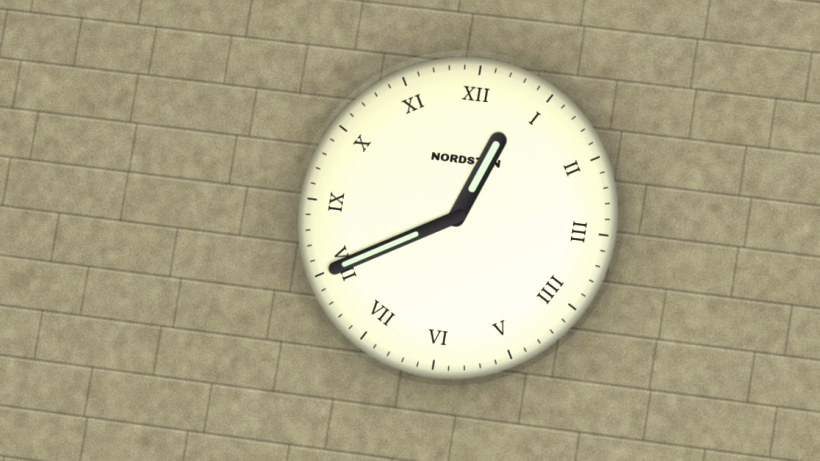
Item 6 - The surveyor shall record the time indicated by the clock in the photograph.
12:40
